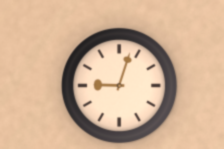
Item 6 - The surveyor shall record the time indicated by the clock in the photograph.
9:03
